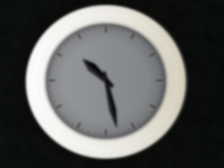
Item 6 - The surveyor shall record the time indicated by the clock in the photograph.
10:28
